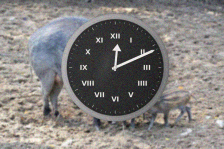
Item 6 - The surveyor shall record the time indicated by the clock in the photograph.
12:11
